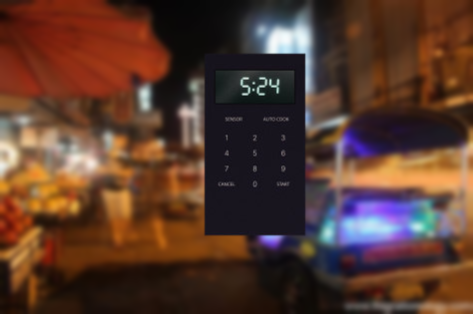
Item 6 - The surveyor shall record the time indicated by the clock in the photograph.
5:24
